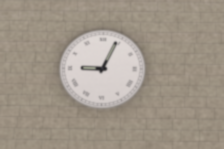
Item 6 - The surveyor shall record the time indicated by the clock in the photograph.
9:04
